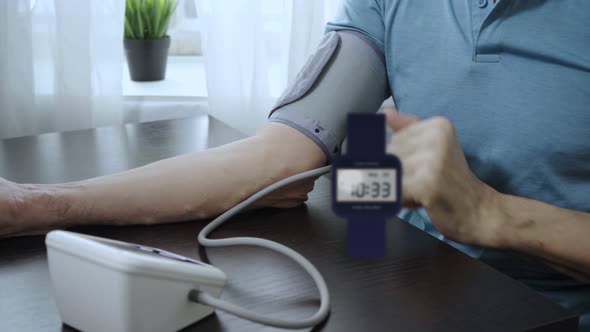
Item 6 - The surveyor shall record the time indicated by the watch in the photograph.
10:33
